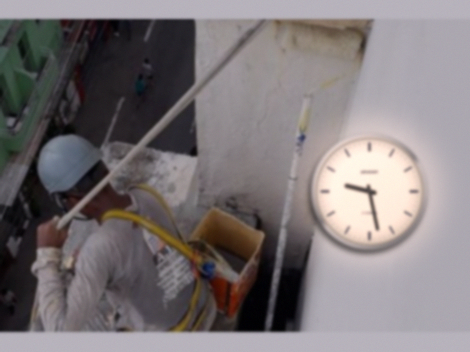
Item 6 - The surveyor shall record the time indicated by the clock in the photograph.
9:28
